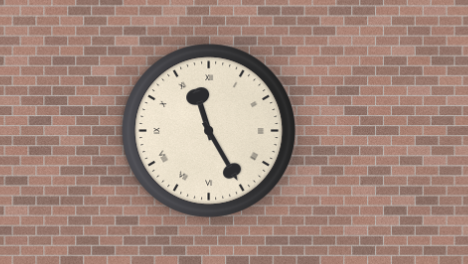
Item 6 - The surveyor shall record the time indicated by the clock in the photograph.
11:25
